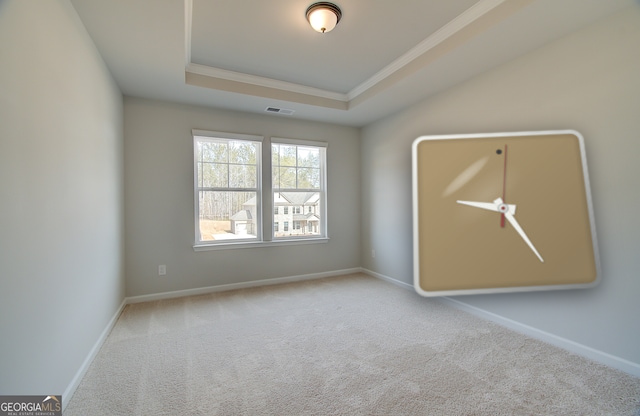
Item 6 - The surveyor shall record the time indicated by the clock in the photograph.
9:25:01
